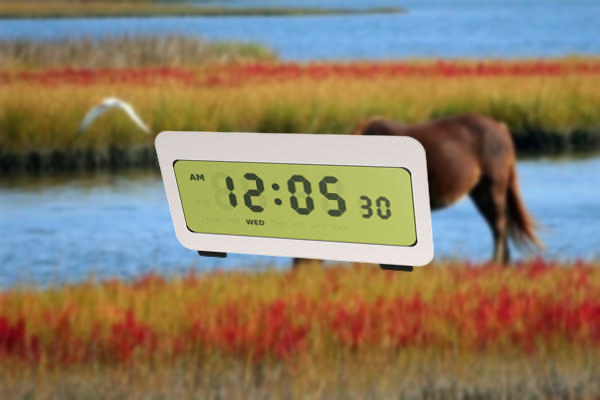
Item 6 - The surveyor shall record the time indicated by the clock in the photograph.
12:05:30
